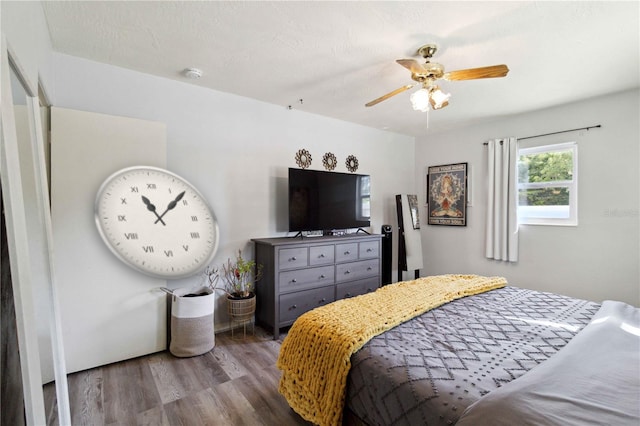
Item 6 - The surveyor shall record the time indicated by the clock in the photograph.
11:08
